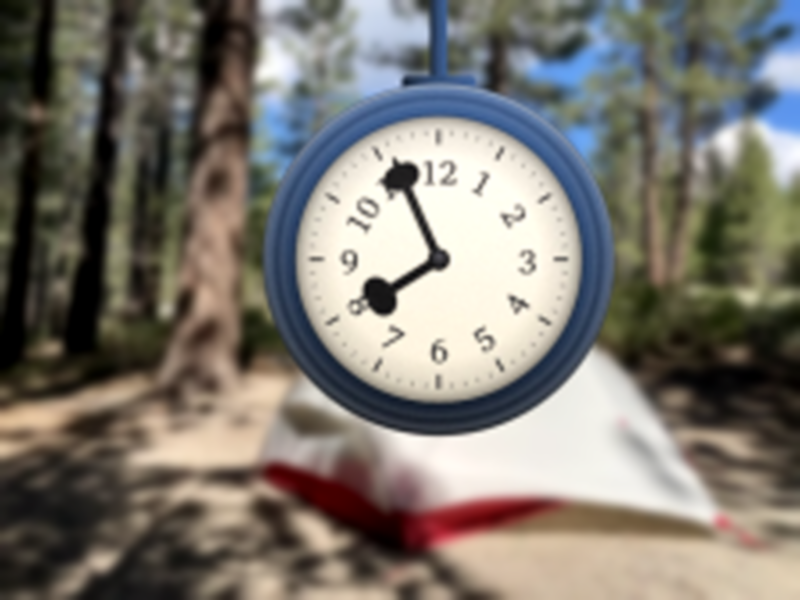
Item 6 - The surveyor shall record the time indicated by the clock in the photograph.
7:56
